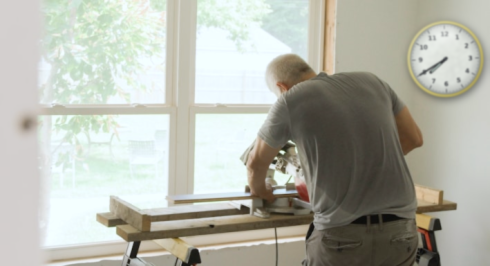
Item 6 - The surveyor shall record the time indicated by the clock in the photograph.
7:40
